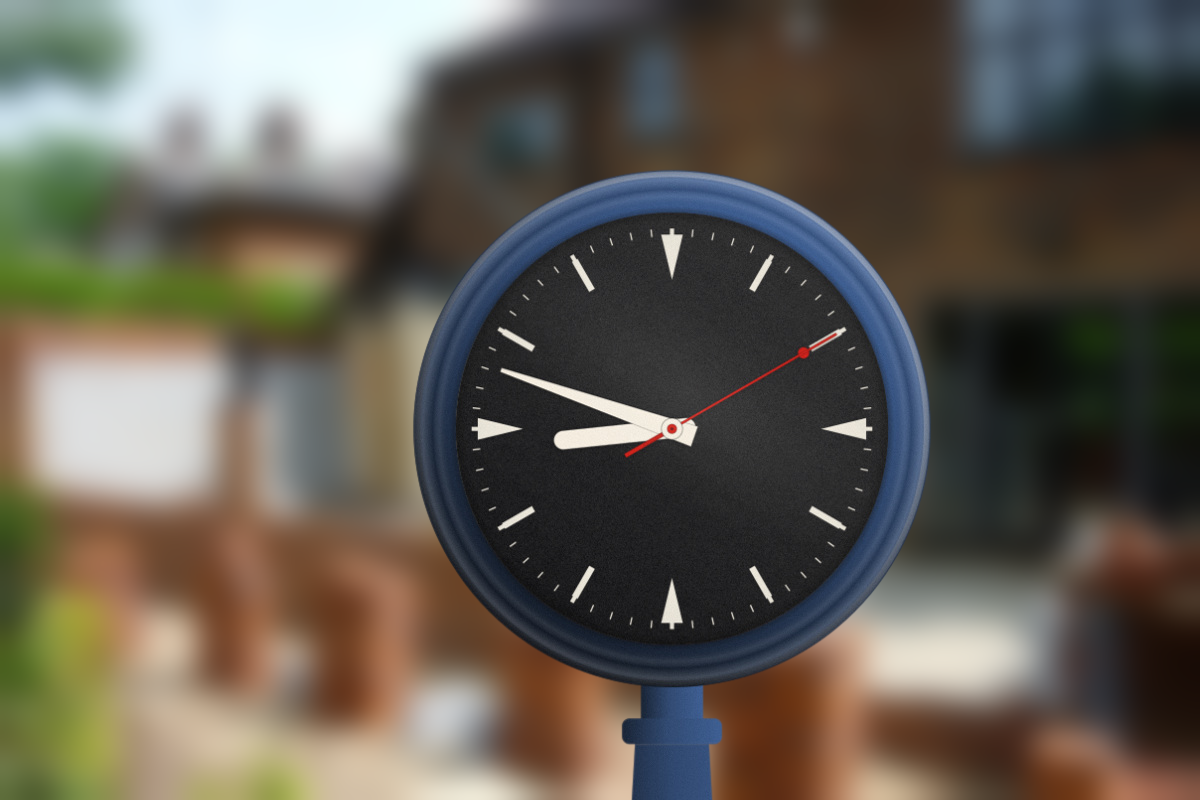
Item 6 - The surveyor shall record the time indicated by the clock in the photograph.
8:48:10
